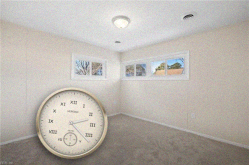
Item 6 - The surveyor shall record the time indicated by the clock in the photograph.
2:22
